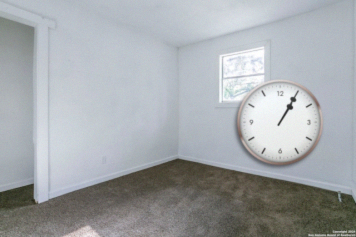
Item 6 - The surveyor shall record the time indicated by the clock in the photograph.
1:05
